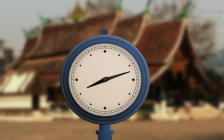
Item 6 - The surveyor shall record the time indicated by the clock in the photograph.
8:12
